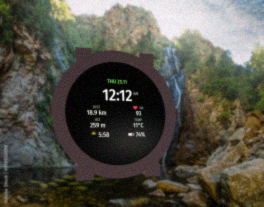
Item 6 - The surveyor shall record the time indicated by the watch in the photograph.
12:12
